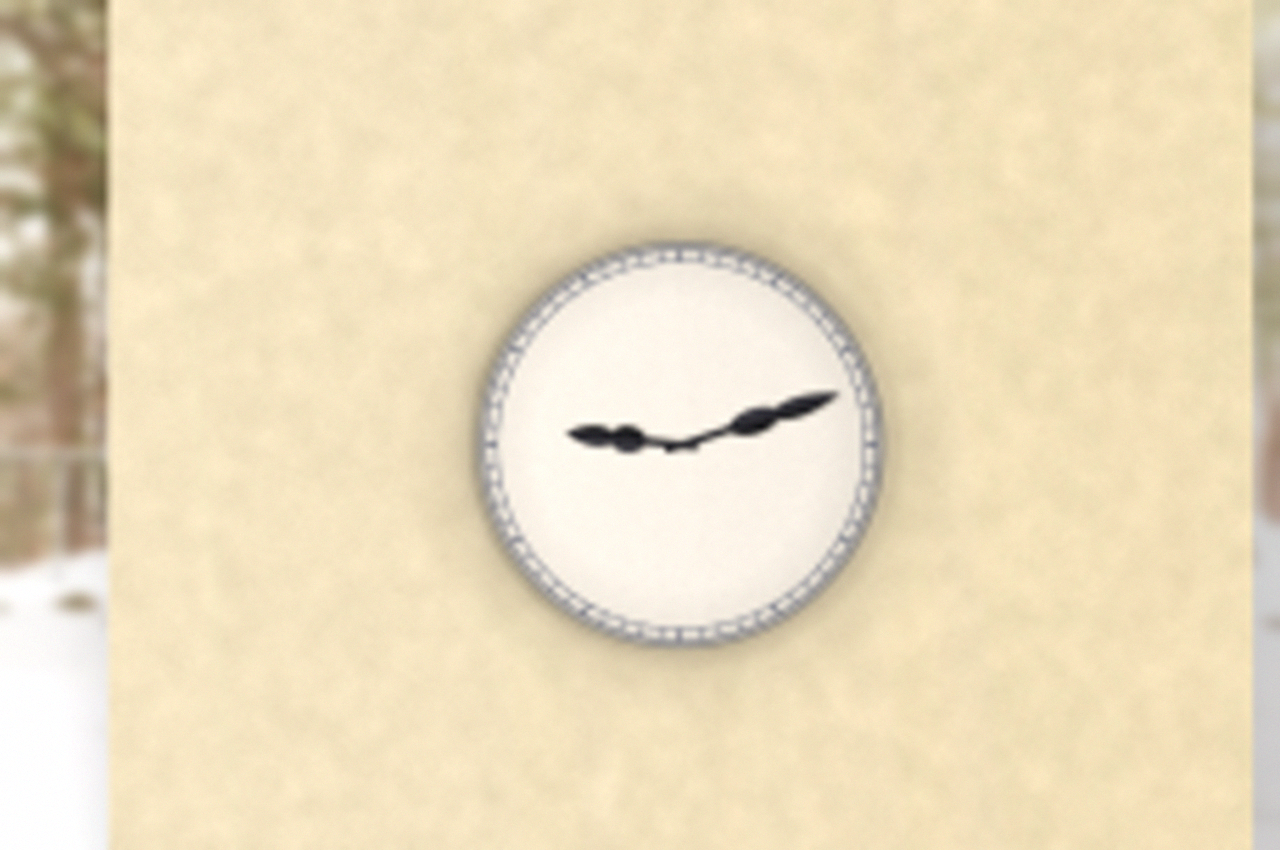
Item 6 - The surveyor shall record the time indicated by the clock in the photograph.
9:12
